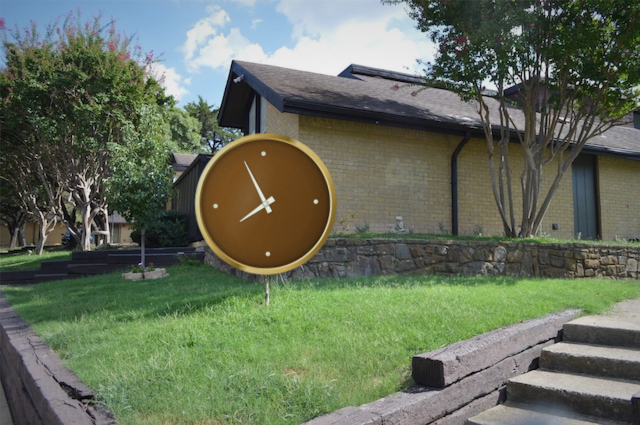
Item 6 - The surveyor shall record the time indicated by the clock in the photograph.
7:56
